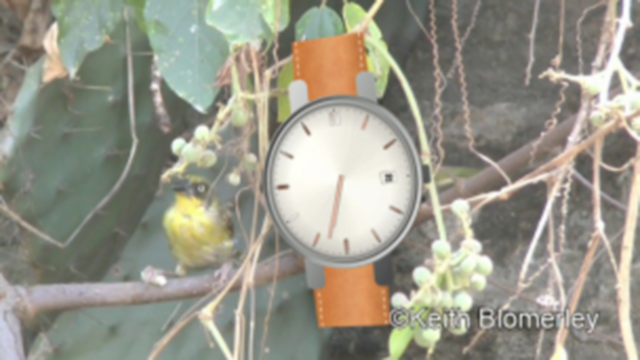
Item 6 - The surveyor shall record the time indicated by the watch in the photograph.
6:33
